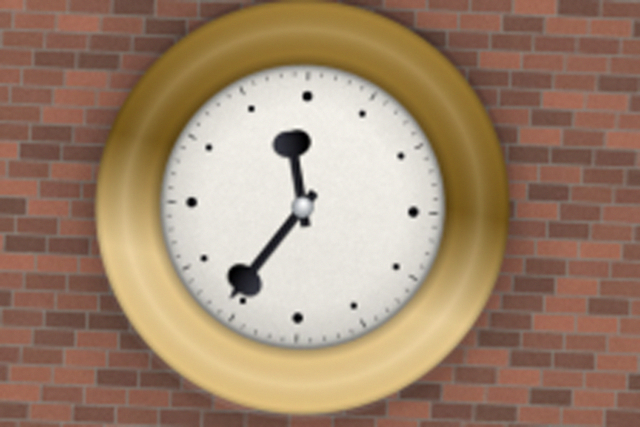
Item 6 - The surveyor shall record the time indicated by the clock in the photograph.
11:36
